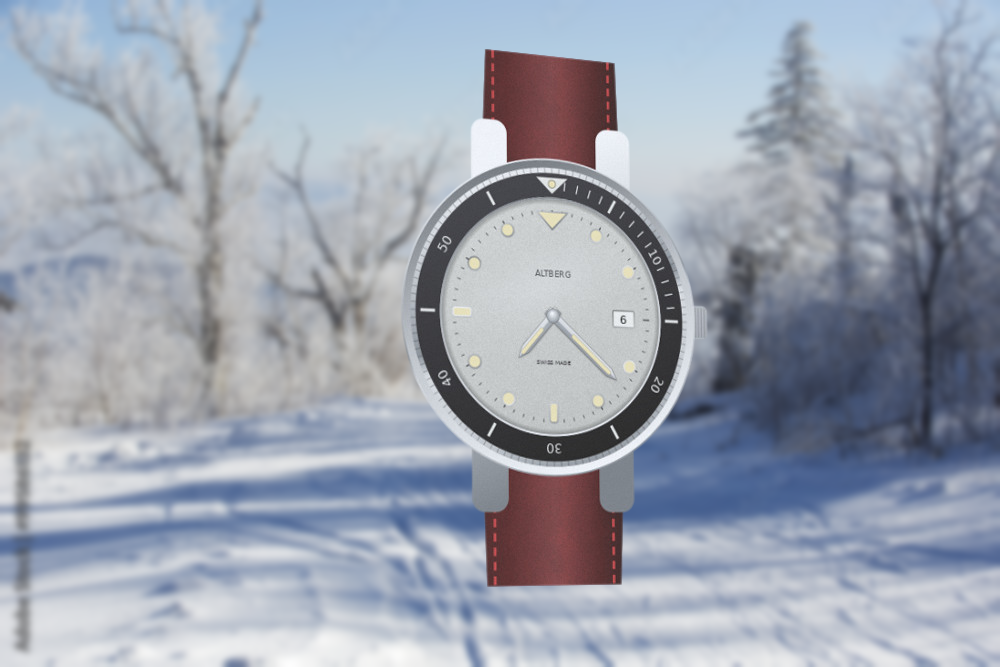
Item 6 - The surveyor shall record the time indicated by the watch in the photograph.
7:22
